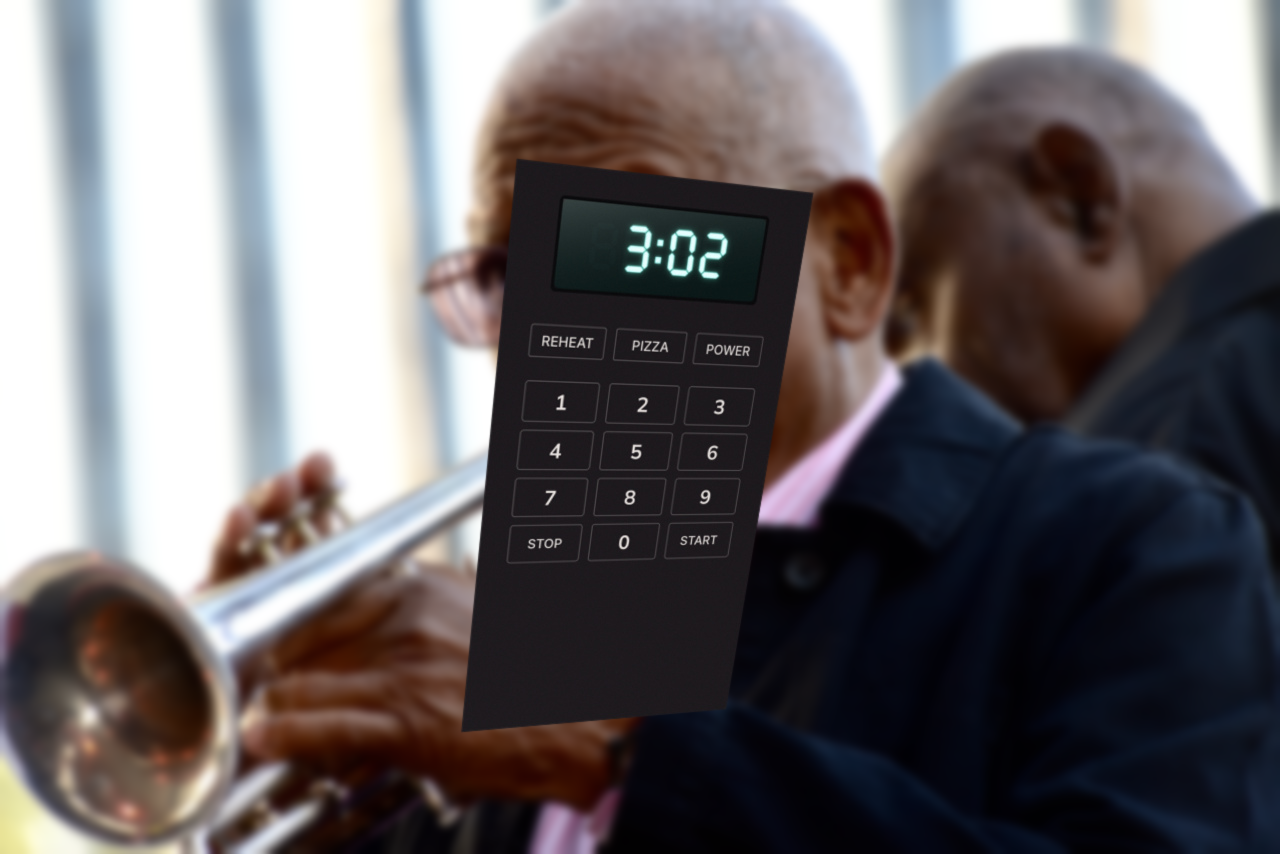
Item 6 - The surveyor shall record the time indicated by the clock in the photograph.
3:02
